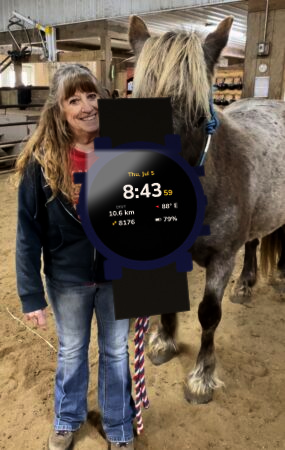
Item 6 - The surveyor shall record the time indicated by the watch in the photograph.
8:43:59
